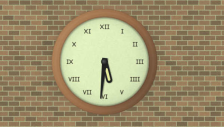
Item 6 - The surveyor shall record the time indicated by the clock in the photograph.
5:31
